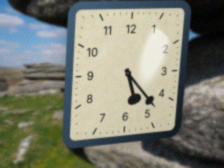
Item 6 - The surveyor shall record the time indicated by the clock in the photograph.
5:23
